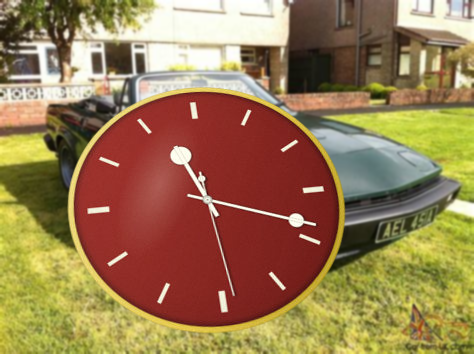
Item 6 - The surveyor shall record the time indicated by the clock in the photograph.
11:18:29
